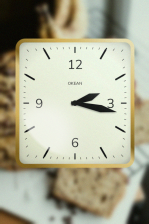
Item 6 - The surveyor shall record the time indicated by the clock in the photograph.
2:17
